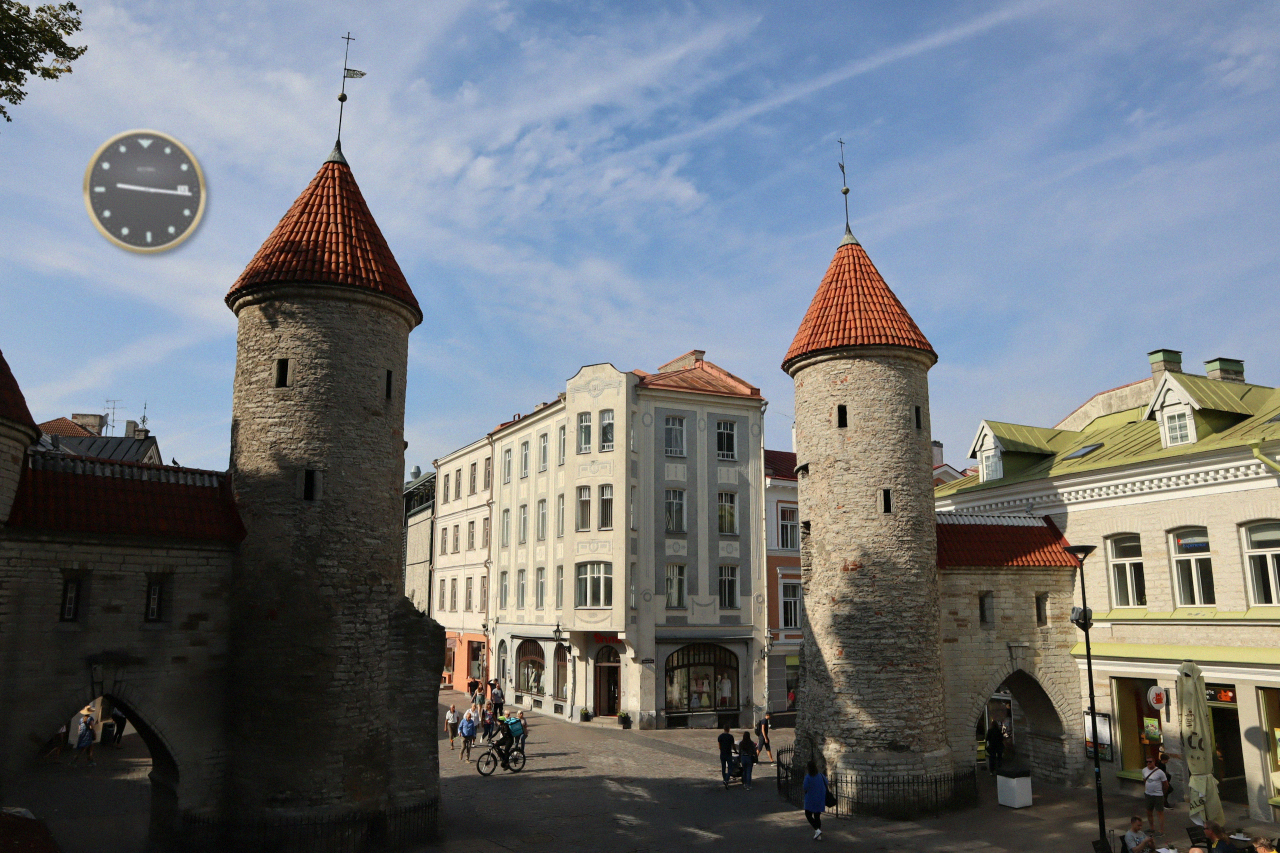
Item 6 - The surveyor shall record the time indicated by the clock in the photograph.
9:16
